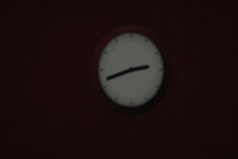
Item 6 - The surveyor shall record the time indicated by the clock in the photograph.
2:42
